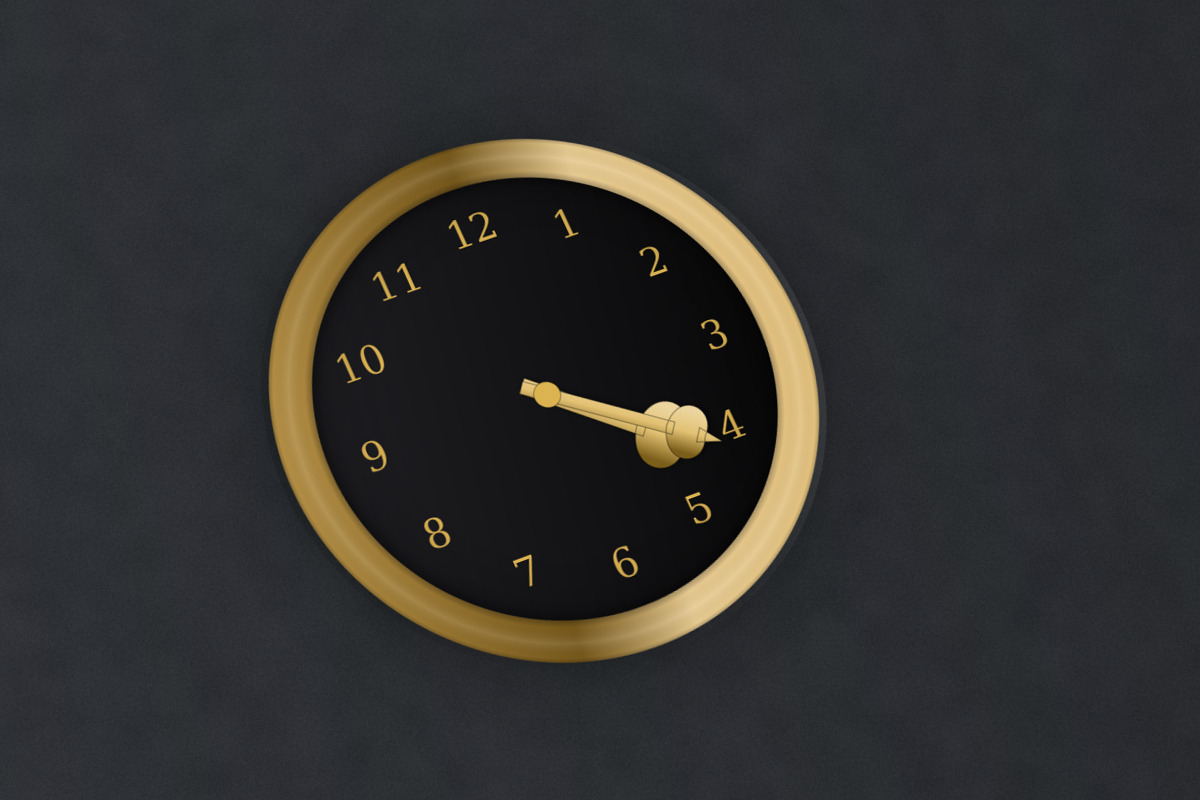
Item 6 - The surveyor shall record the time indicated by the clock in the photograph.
4:21
